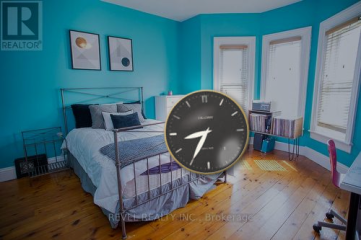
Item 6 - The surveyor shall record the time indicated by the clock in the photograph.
8:35
